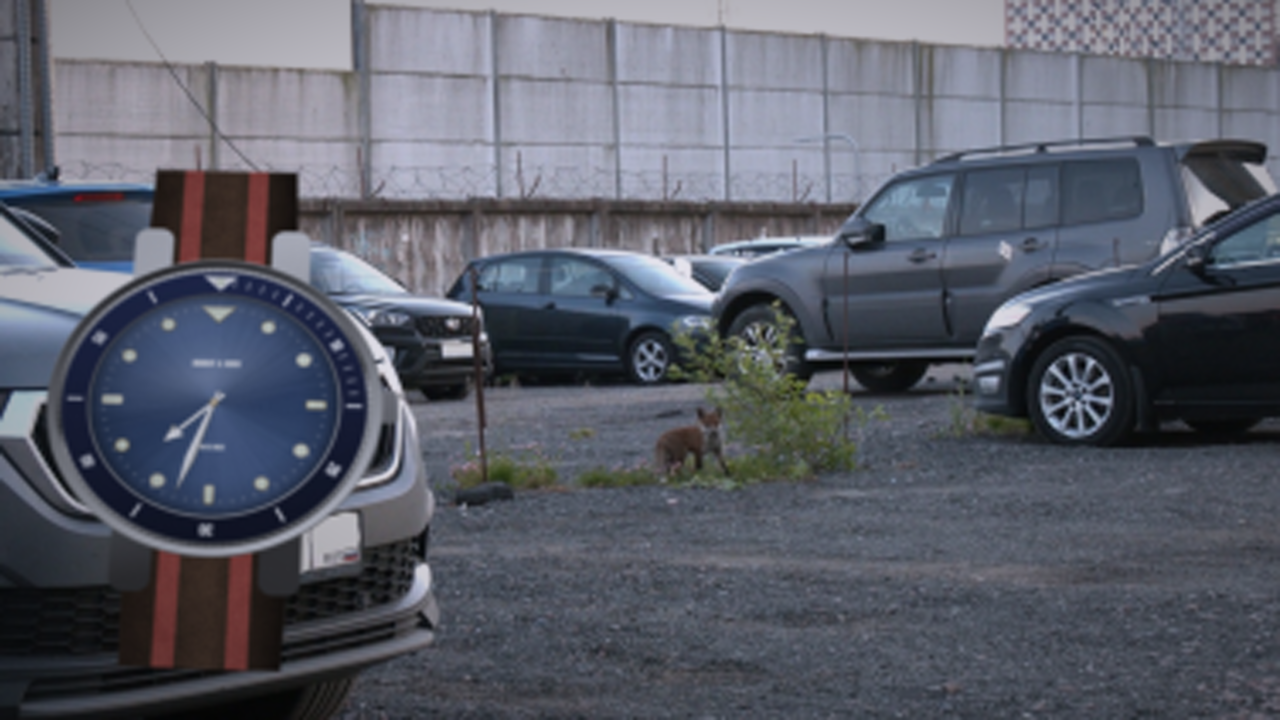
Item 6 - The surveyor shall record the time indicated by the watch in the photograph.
7:33
